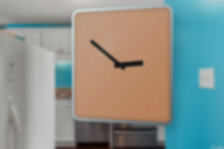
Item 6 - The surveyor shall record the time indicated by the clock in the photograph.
2:51
